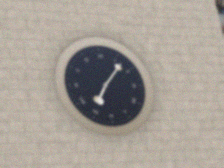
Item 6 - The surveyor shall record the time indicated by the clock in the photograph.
7:07
